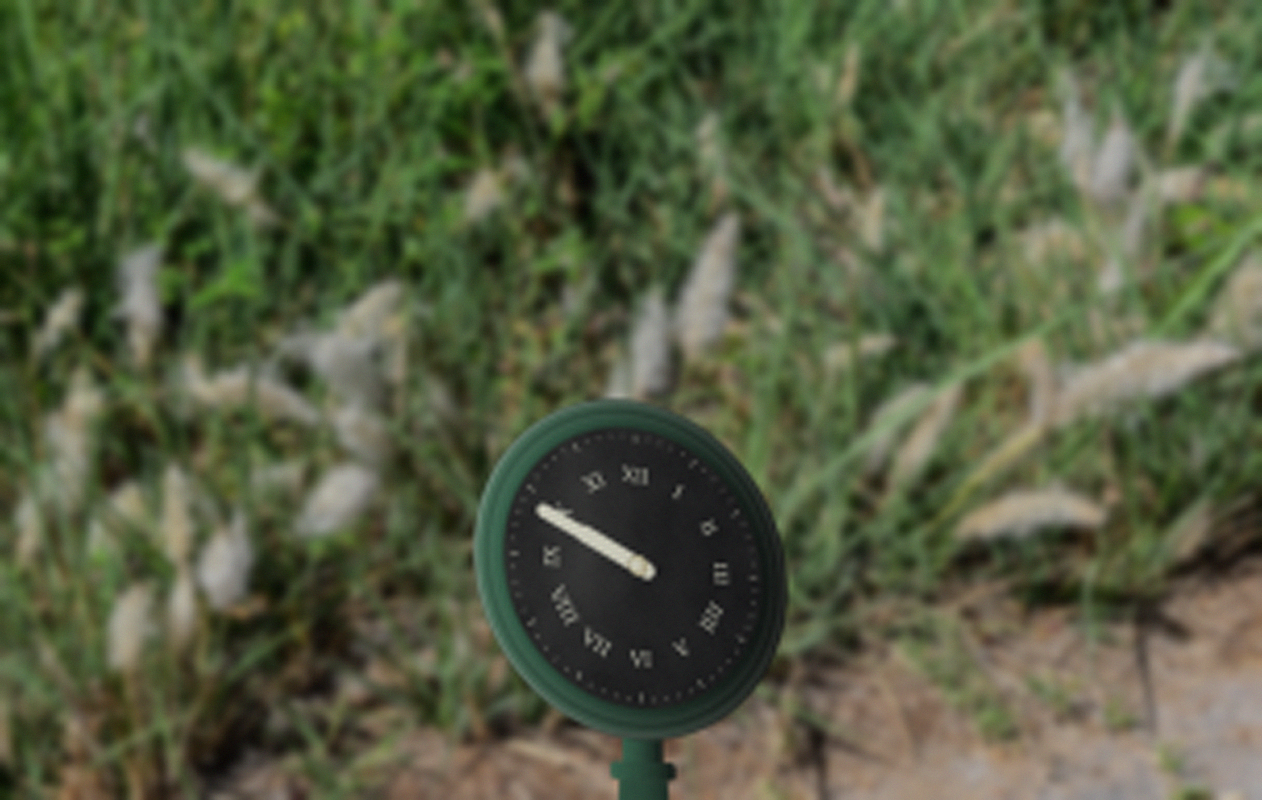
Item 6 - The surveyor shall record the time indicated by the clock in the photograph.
9:49
